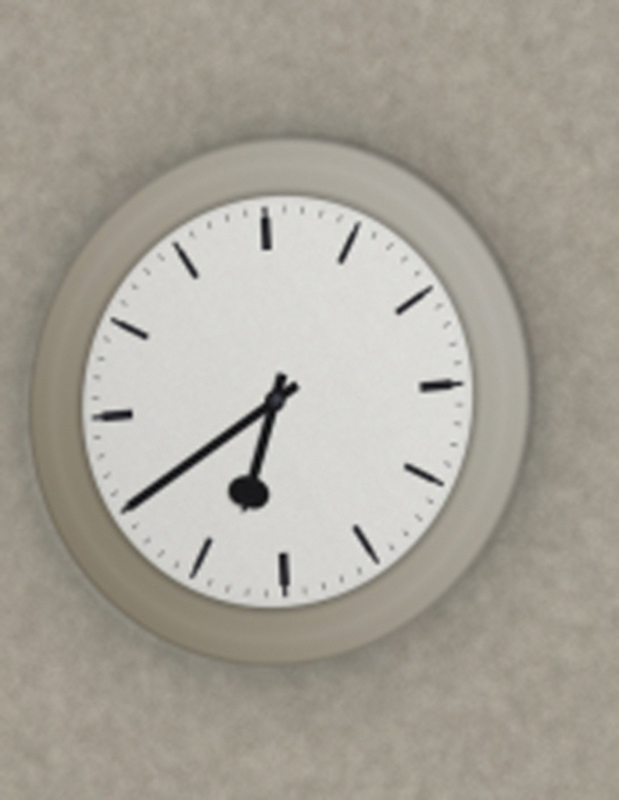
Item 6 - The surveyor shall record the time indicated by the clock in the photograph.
6:40
